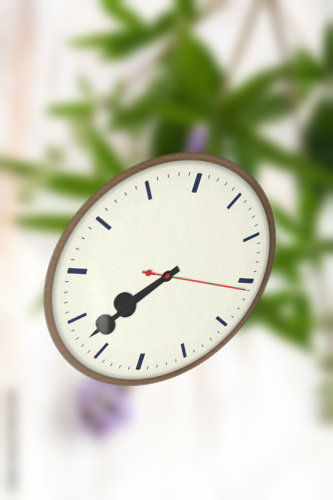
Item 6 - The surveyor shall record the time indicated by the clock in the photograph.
7:37:16
